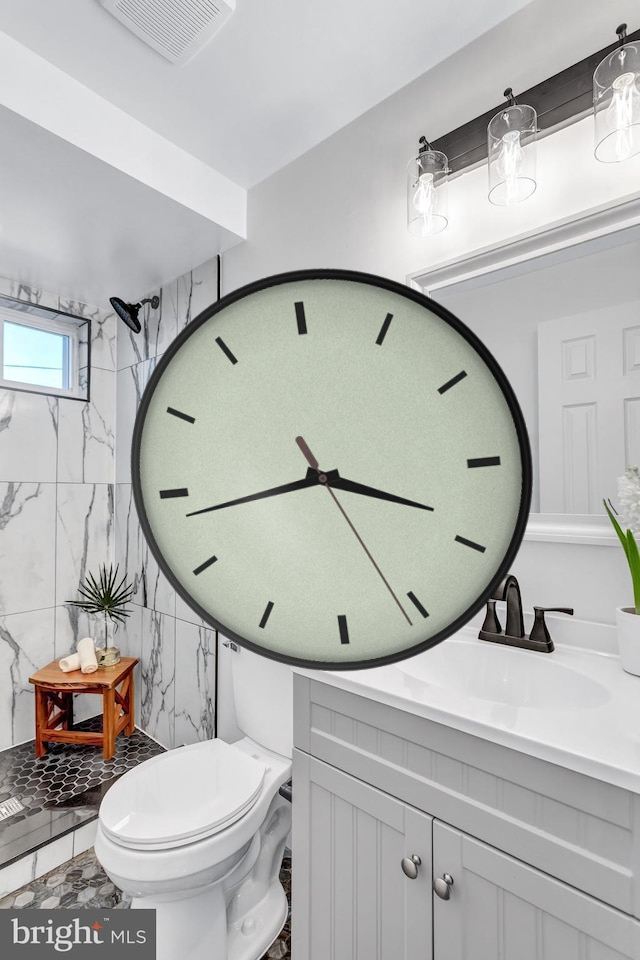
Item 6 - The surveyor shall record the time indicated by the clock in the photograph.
3:43:26
